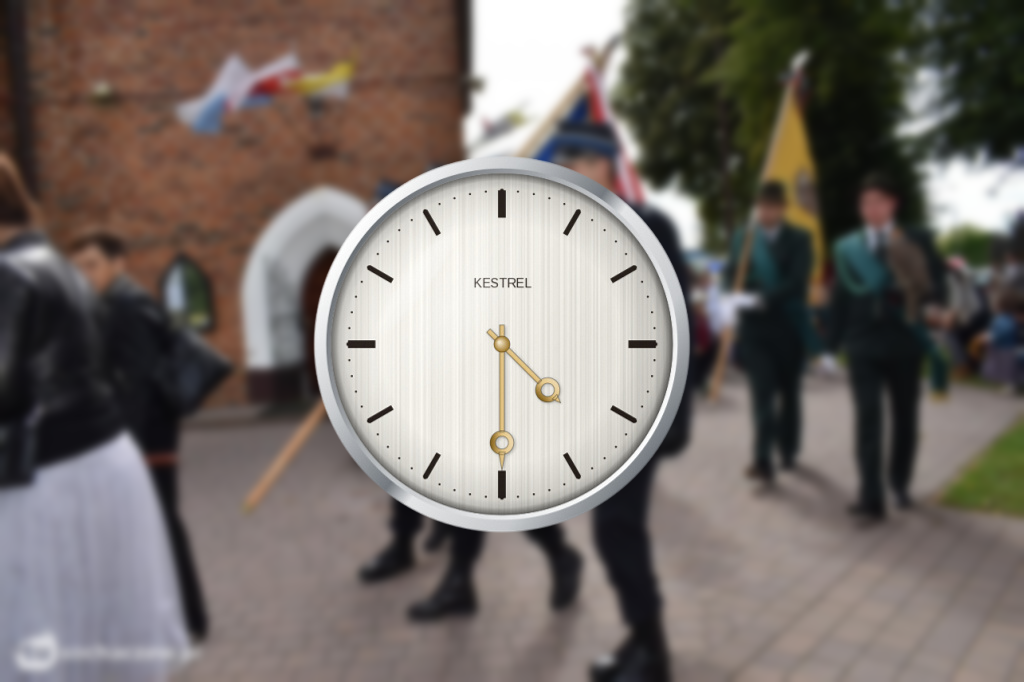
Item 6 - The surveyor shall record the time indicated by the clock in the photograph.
4:30
